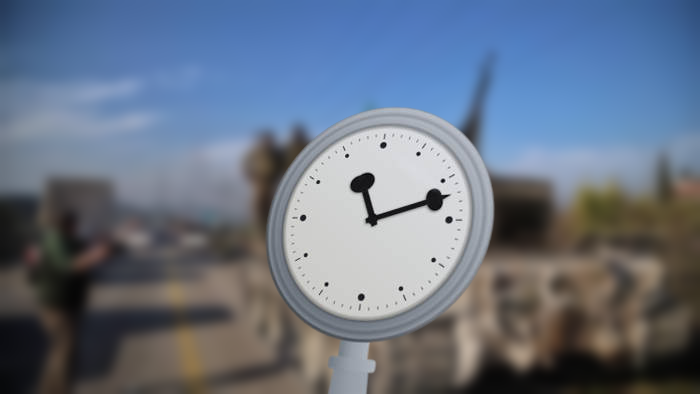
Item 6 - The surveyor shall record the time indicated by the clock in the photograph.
11:12
